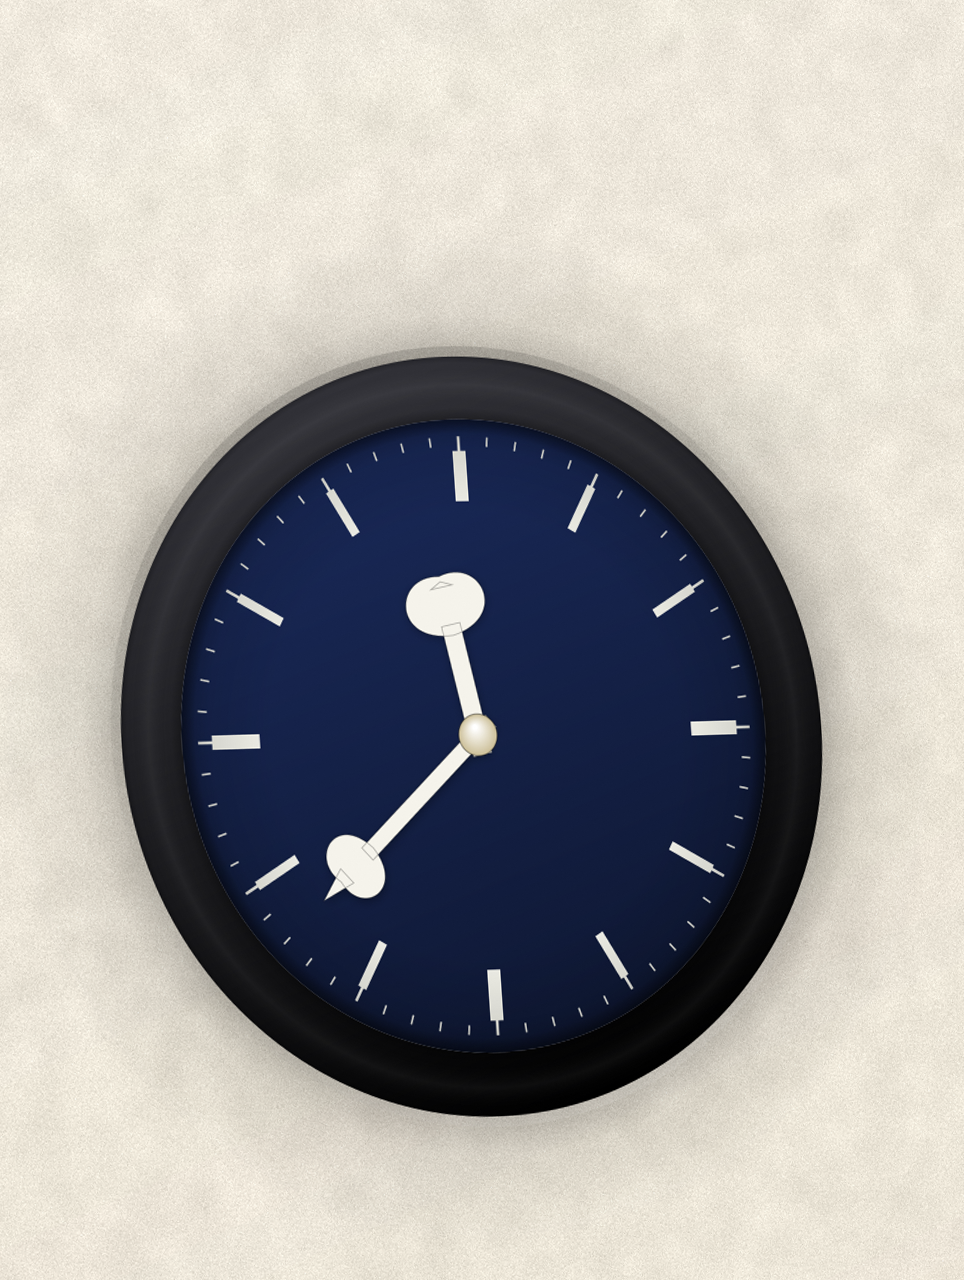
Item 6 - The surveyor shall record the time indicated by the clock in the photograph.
11:38
